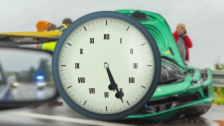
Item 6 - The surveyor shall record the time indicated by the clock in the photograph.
5:26
